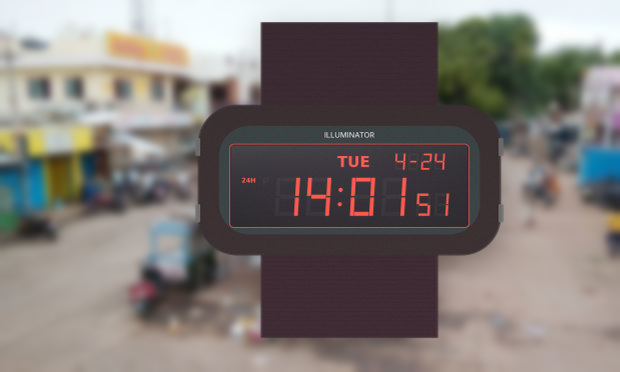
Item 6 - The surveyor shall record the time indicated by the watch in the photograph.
14:01:51
